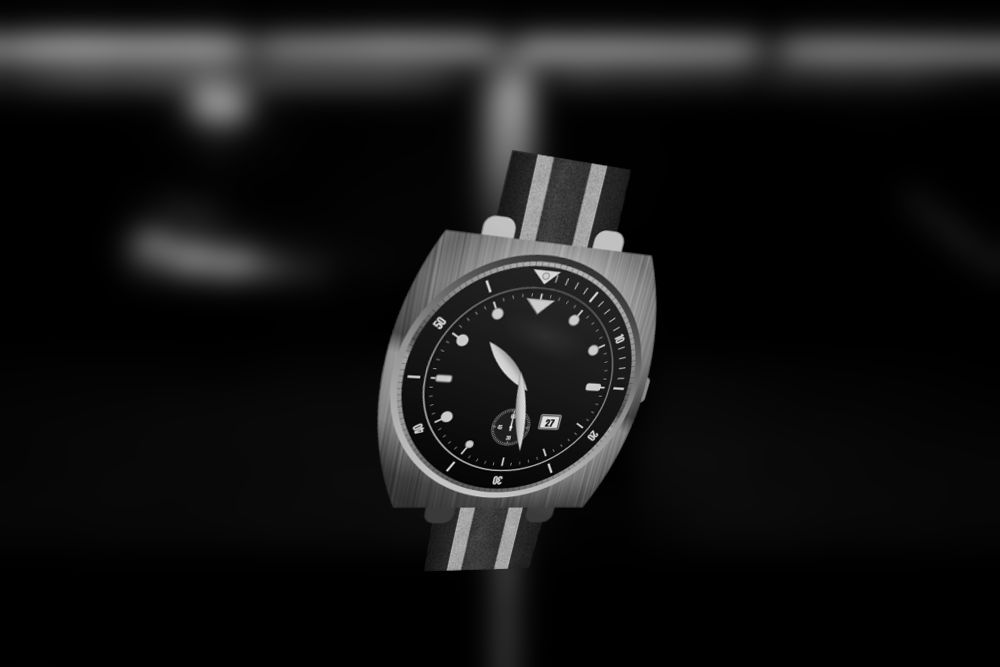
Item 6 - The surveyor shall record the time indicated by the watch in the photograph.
10:28
